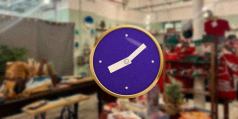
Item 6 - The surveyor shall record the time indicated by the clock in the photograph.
8:08
